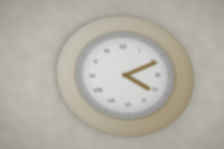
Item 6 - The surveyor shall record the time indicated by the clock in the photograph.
4:11
